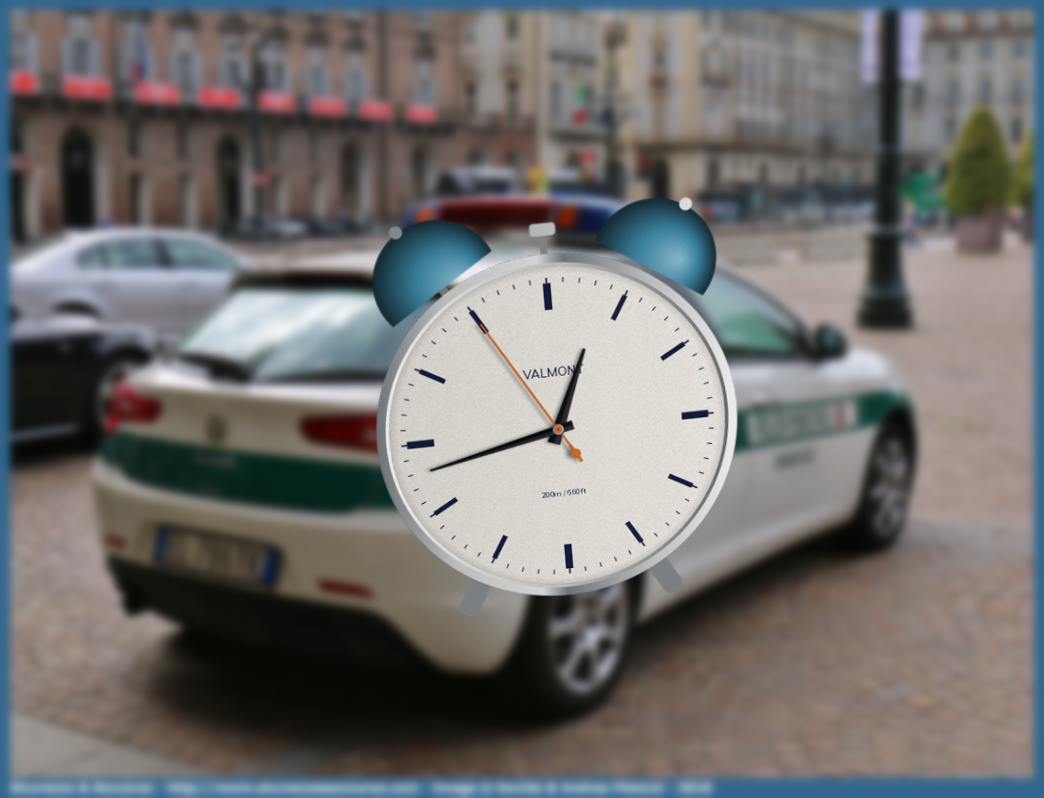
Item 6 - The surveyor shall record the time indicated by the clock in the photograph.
12:42:55
